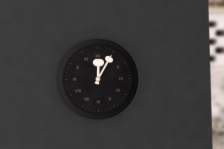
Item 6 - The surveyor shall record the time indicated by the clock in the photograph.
12:05
